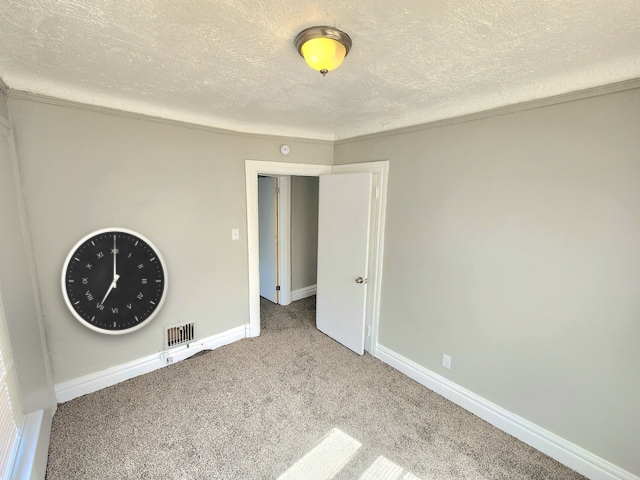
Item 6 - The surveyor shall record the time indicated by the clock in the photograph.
7:00
